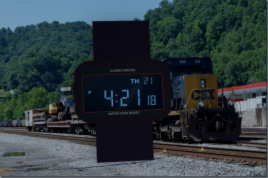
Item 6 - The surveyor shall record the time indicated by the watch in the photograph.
4:21:18
